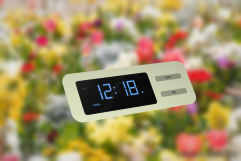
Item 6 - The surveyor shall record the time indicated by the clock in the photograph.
12:18
